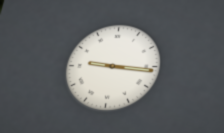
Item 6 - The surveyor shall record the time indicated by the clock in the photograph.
9:16
